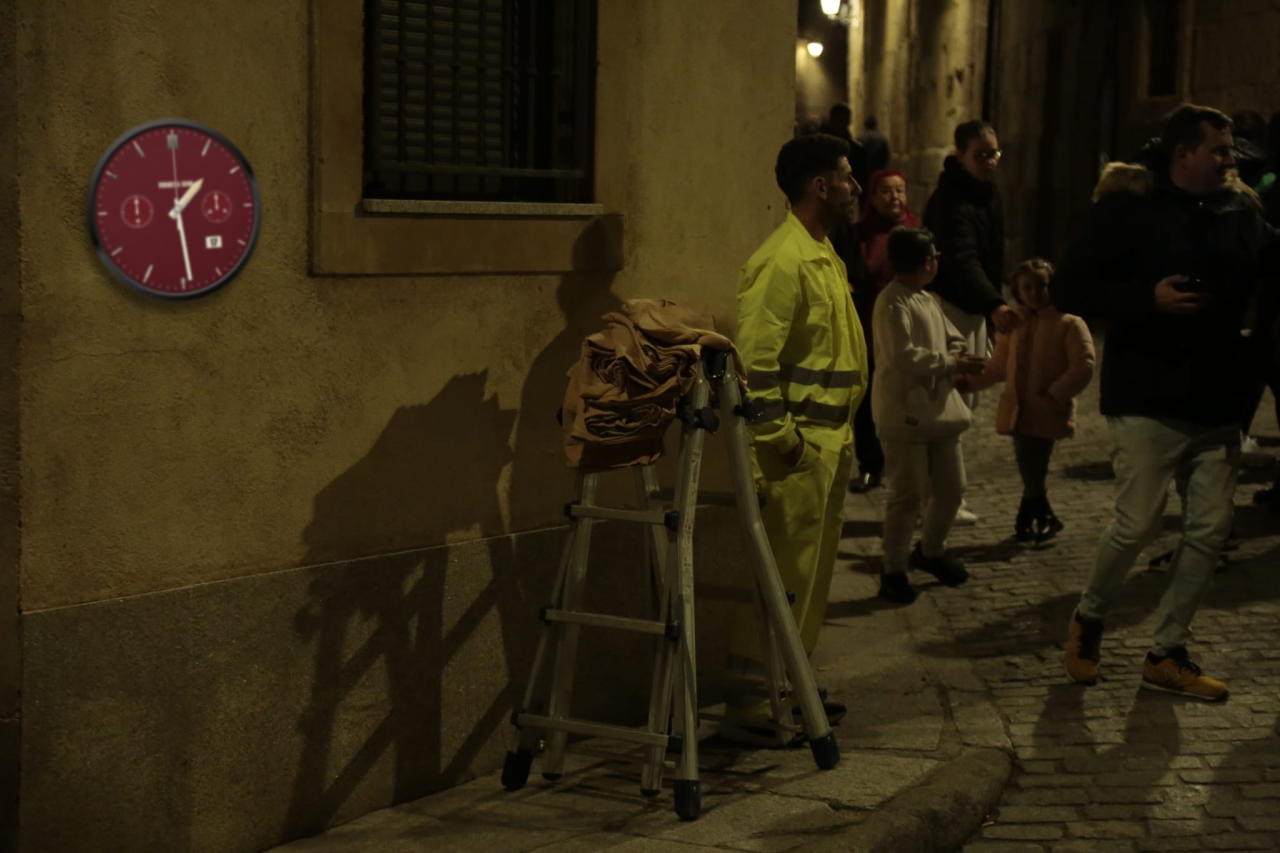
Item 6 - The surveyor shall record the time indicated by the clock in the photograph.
1:29
